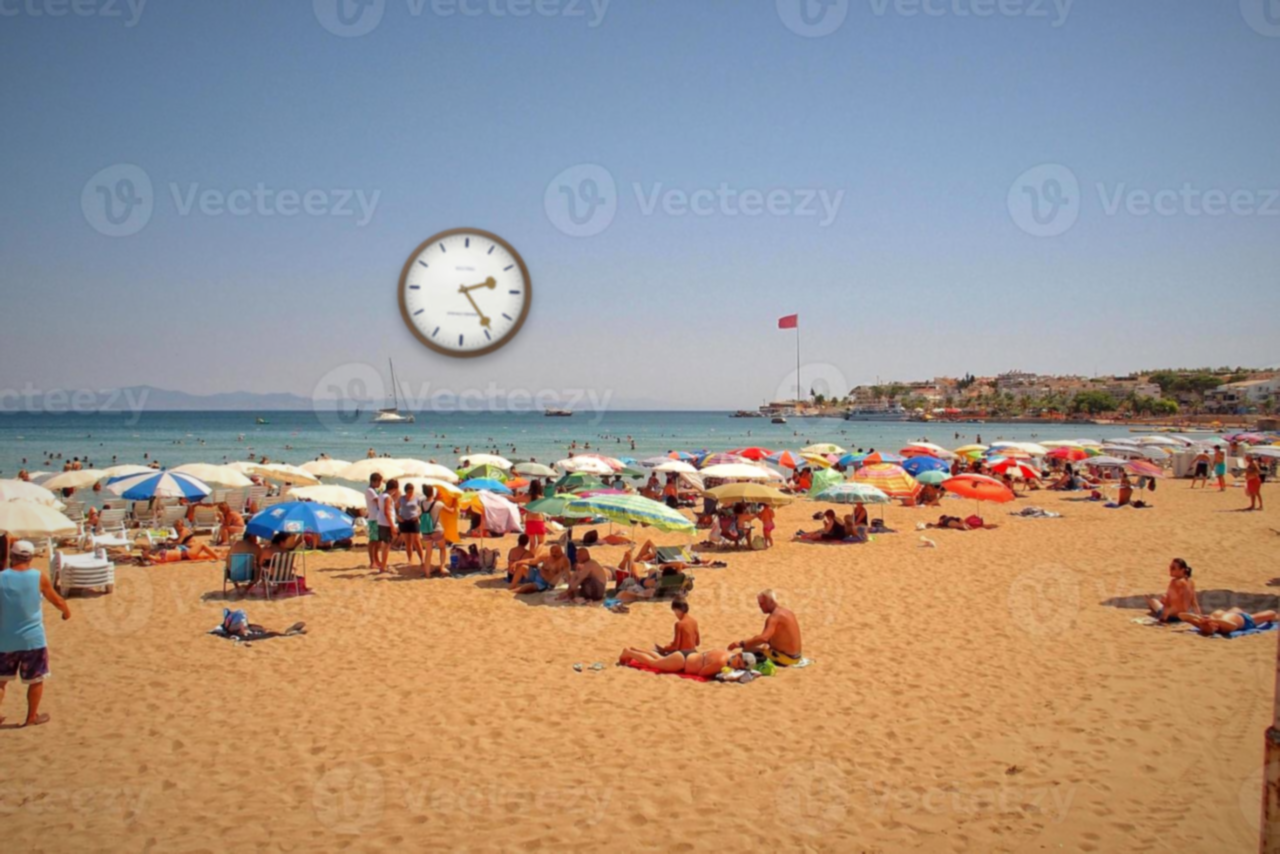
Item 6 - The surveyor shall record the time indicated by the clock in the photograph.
2:24
